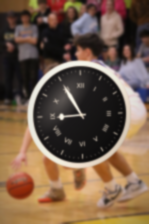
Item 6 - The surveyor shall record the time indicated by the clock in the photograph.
8:55
